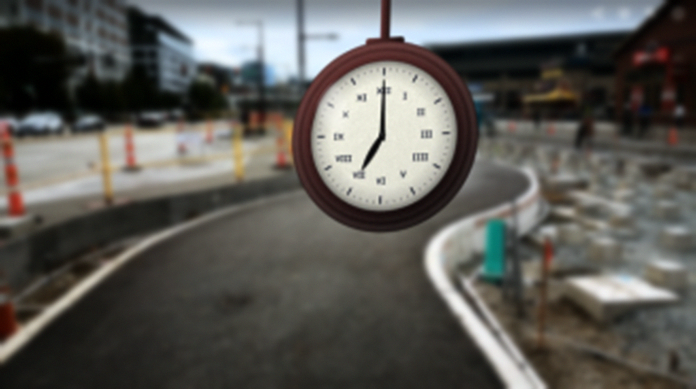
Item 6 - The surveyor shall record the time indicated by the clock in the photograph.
7:00
